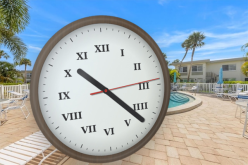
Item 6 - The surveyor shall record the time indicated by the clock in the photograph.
10:22:14
